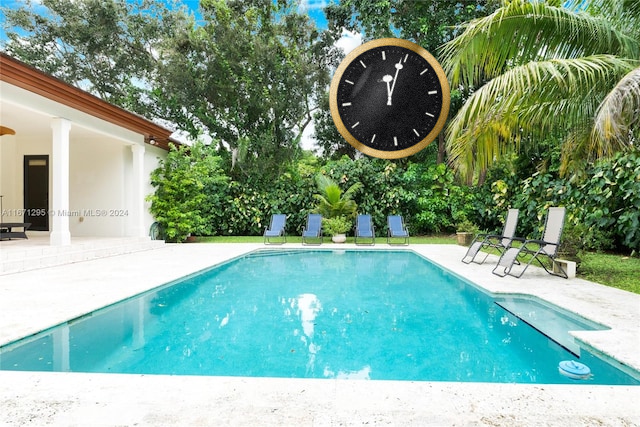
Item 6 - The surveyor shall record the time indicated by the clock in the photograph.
12:04
